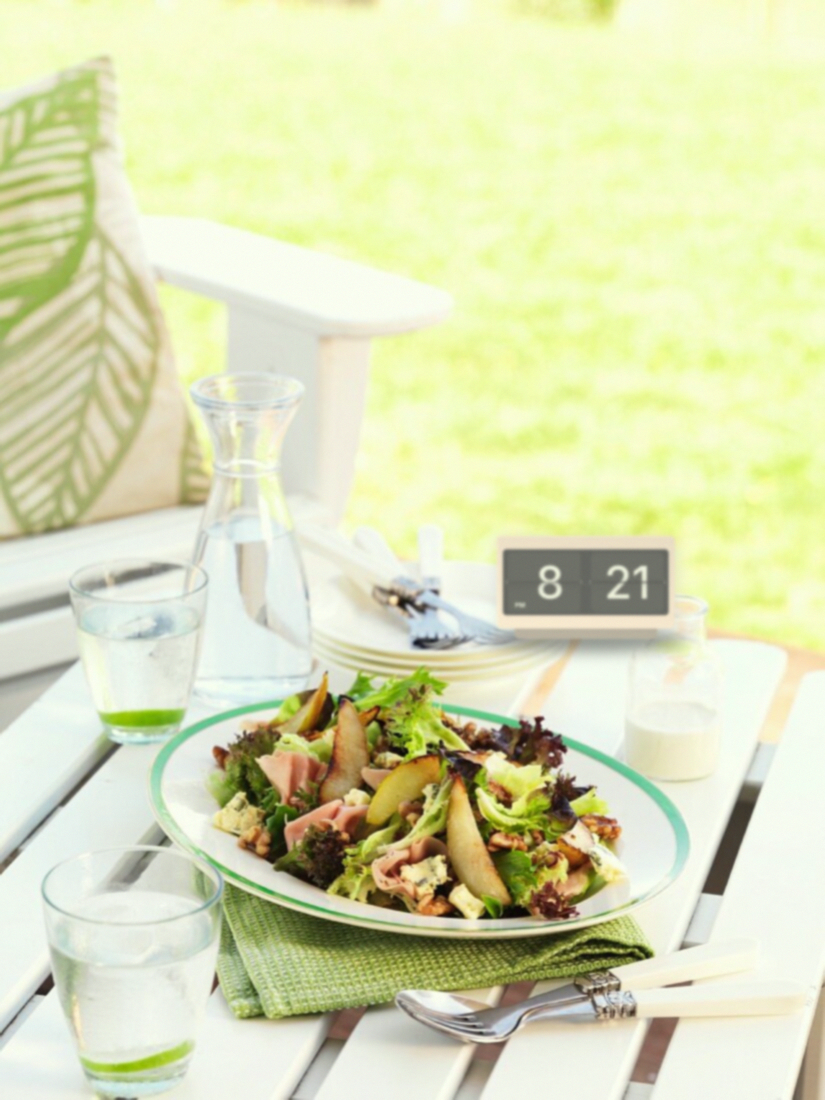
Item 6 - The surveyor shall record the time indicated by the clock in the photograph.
8:21
